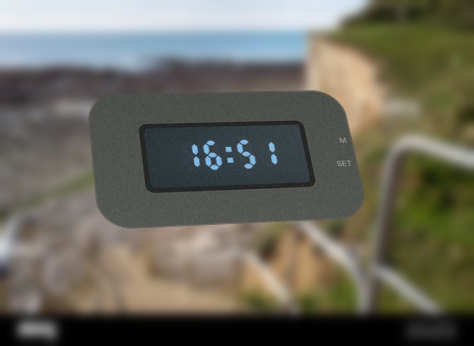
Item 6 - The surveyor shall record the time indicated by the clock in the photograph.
16:51
